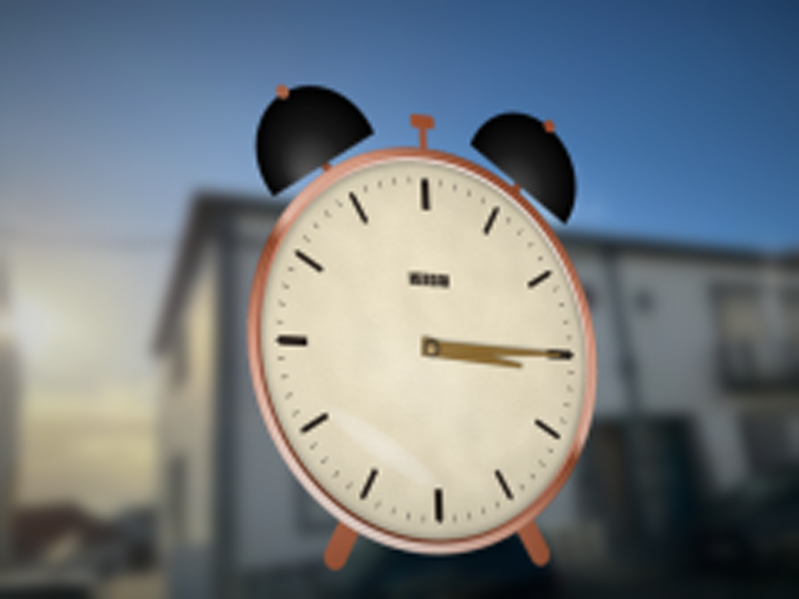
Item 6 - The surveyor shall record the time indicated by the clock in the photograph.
3:15
